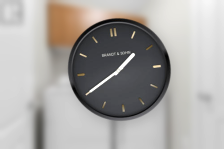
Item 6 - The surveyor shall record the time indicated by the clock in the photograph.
1:40
